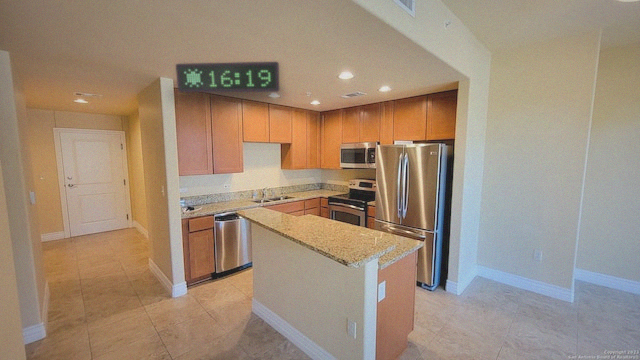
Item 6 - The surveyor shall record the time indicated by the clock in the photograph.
16:19
